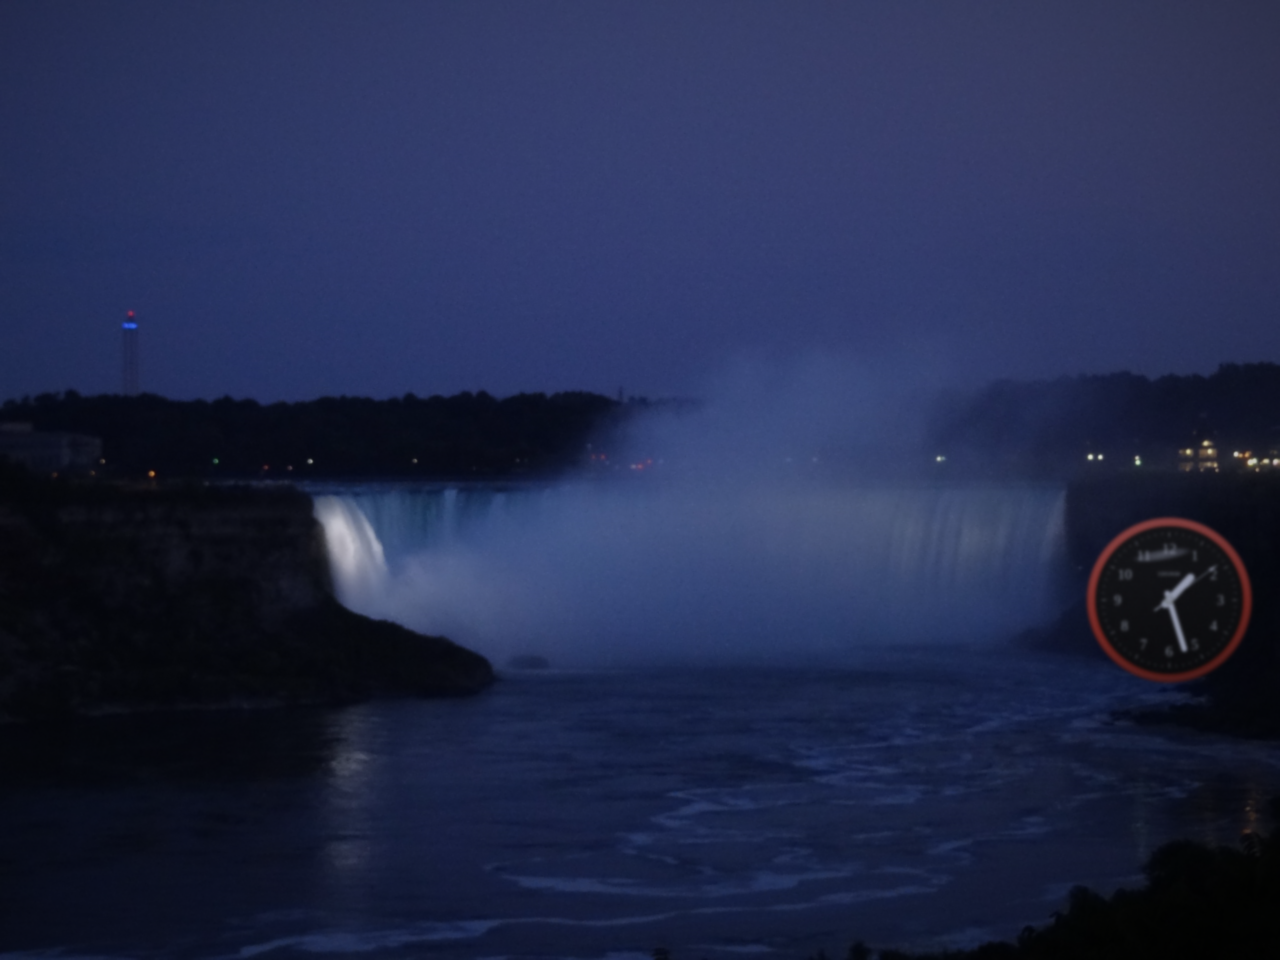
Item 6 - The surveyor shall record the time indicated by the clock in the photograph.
1:27:09
